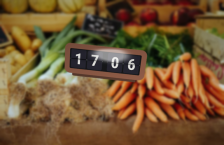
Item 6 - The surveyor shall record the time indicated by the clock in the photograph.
17:06
